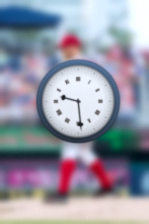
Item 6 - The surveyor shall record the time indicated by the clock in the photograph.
9:29
